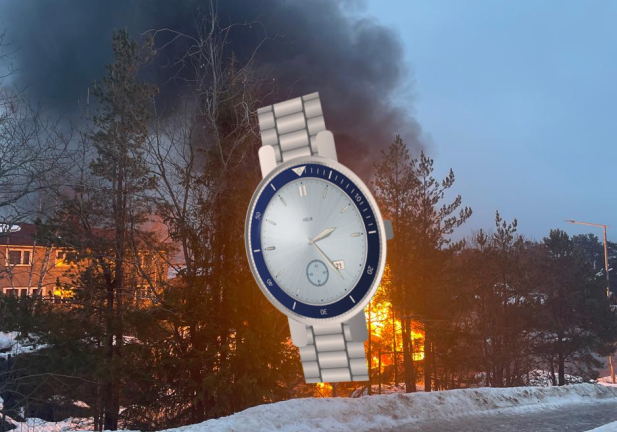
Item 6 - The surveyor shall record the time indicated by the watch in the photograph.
2:24
